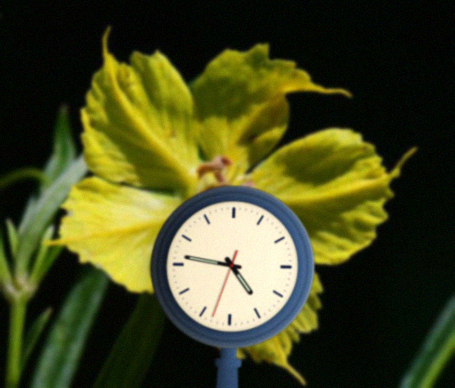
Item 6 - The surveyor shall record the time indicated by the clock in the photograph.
4:46:33
